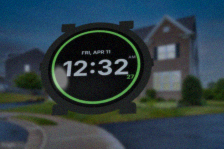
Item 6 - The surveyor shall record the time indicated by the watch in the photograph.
12:32
